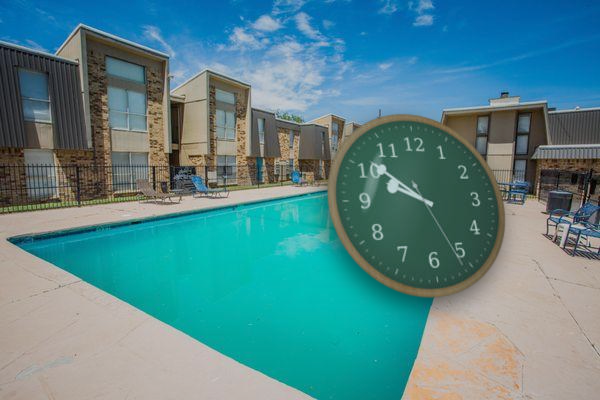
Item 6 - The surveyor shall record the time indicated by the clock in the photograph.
9:51:26
